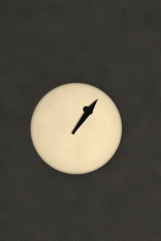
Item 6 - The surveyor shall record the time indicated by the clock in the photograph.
1:06
